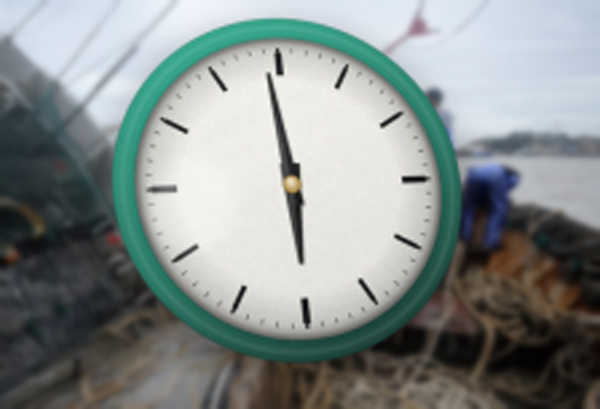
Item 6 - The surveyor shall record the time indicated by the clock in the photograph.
5:59
